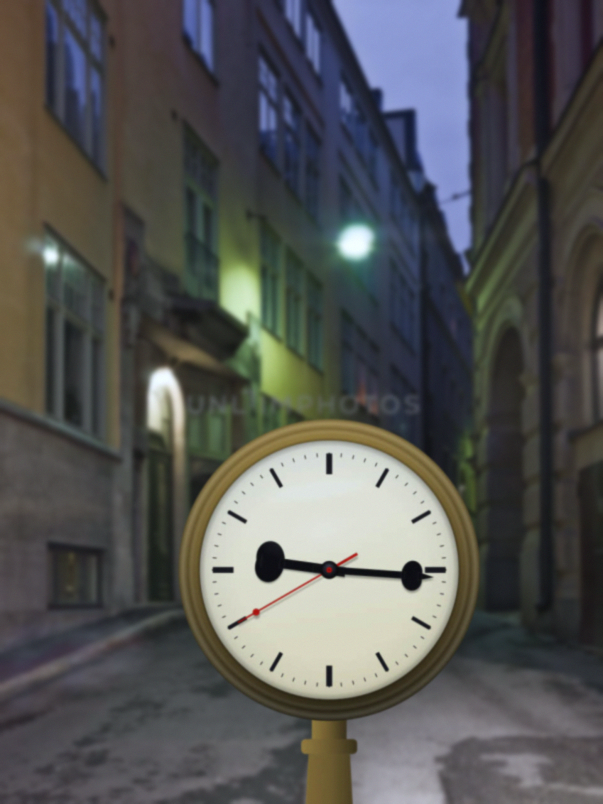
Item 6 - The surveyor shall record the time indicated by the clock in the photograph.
9:15:40
